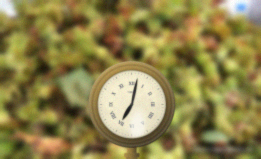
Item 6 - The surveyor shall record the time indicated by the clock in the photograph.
7:02
